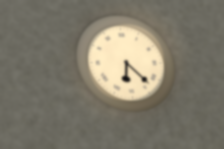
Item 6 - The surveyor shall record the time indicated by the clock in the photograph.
6:23
